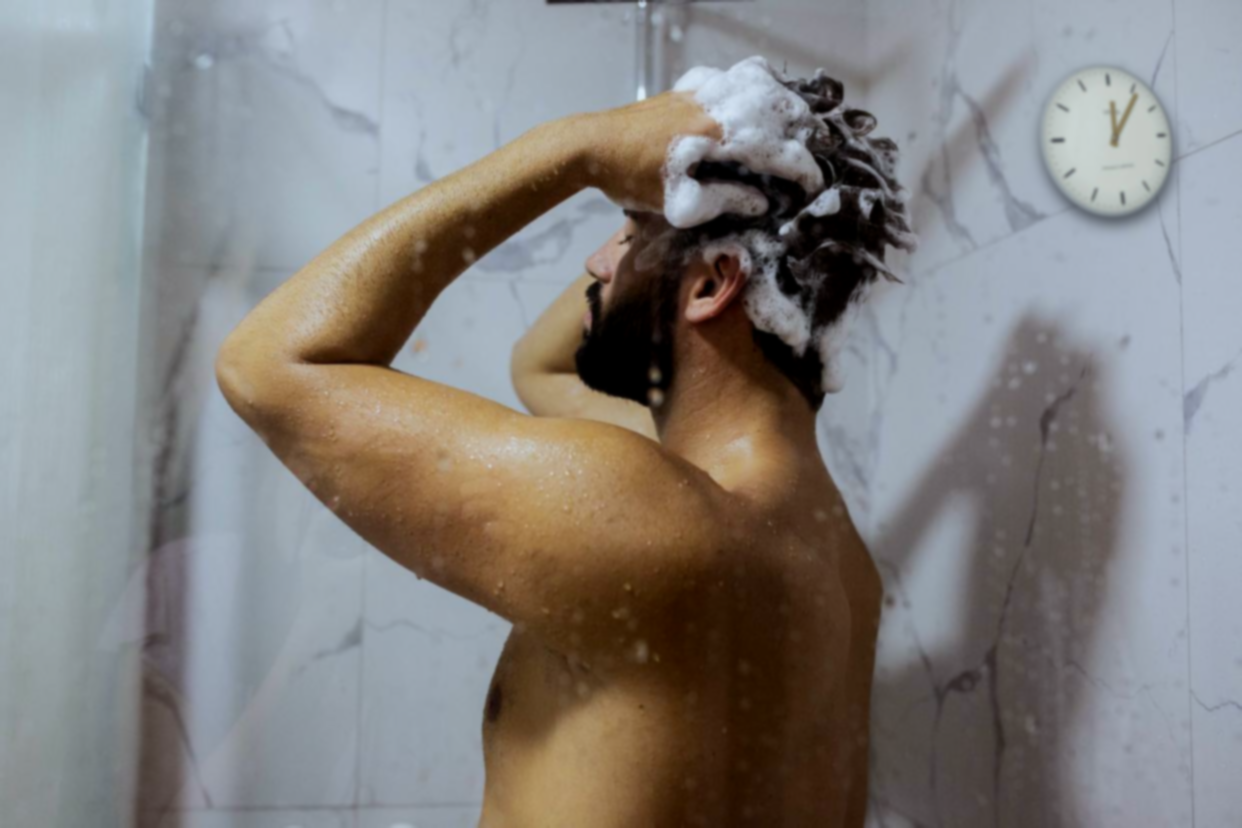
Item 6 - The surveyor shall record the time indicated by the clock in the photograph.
12:06
